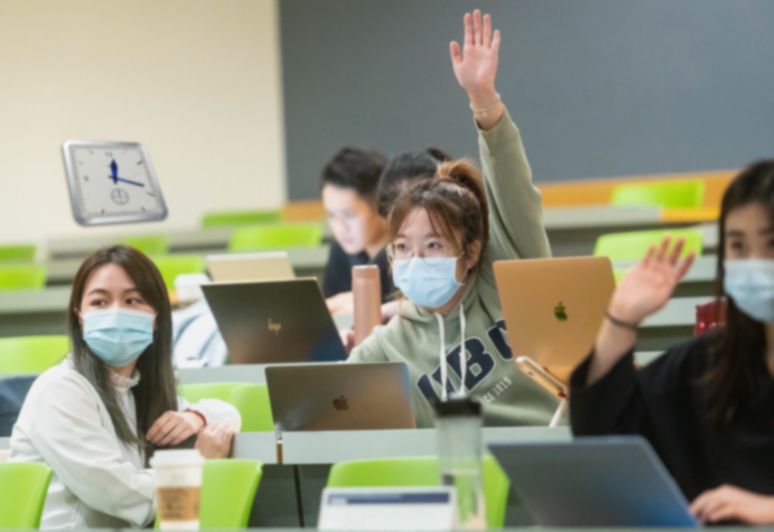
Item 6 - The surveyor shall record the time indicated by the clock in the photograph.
12:18
